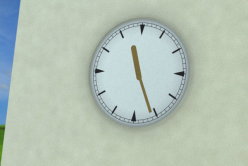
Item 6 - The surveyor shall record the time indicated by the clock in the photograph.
11:26
